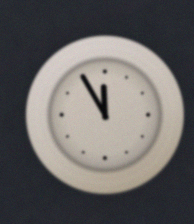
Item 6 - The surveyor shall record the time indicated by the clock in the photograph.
11:55
